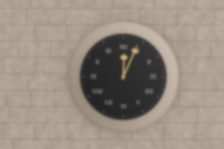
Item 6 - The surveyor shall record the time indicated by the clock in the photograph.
12:04
